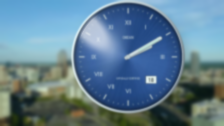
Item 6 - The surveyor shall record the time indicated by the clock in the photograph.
2:10
